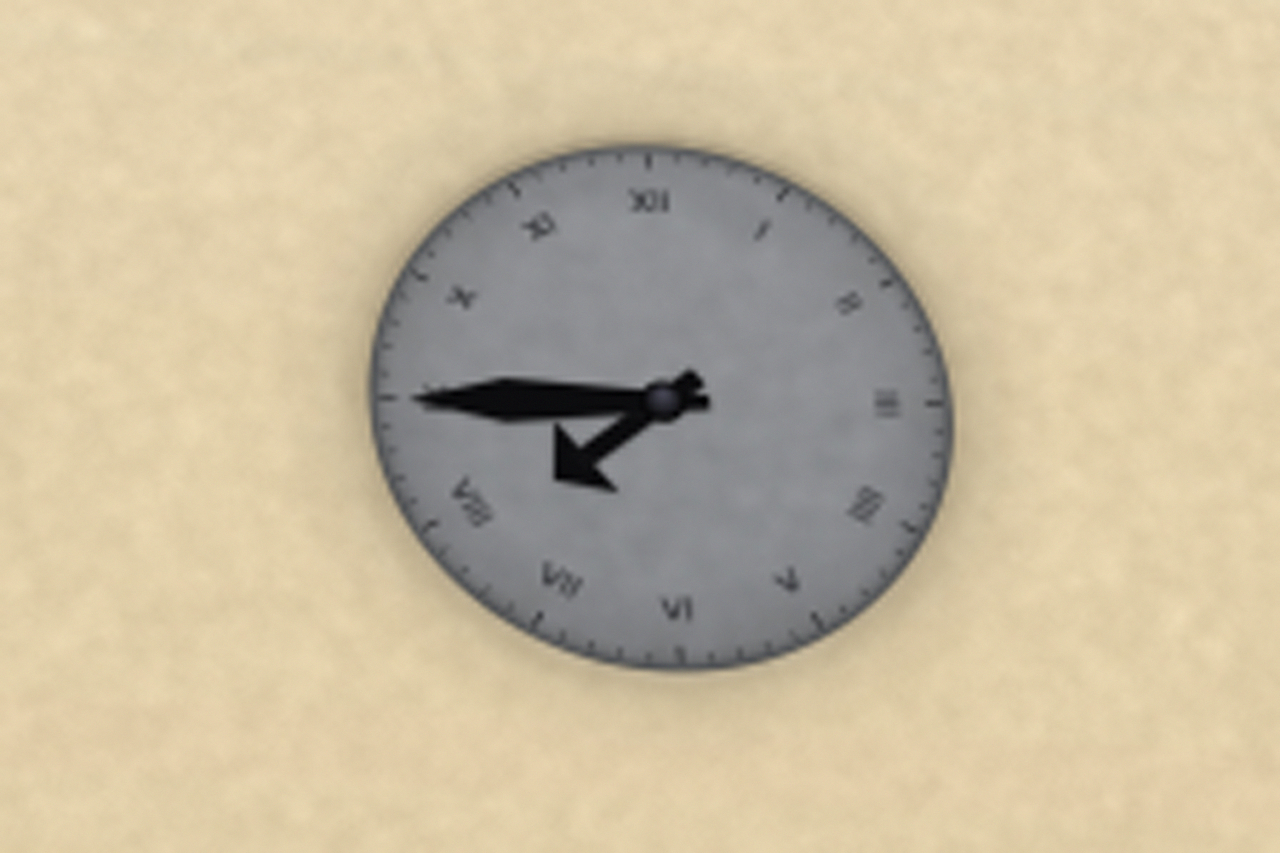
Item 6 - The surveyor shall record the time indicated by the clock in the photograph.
7:45
